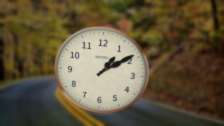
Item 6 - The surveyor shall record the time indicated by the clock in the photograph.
1:09
